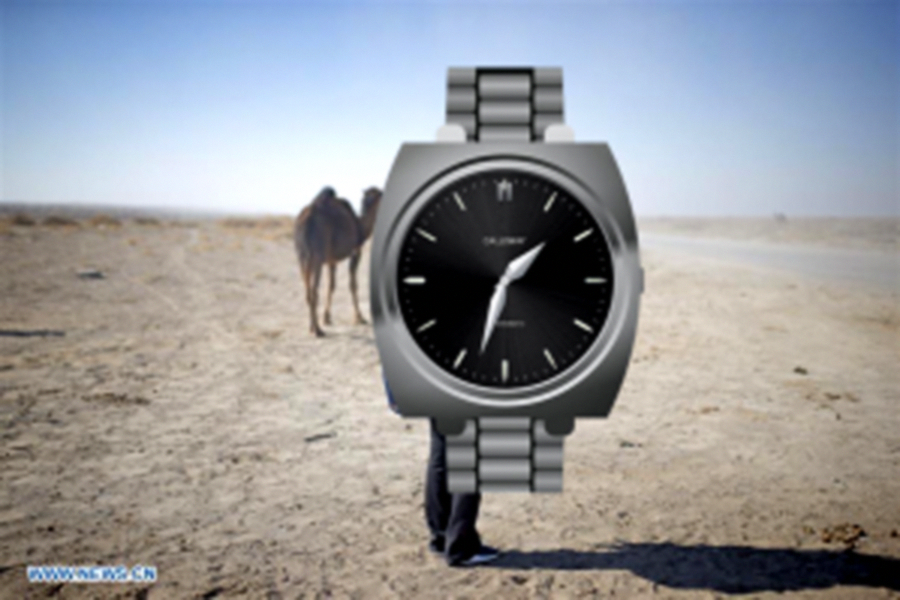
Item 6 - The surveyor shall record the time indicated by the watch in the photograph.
1:33
